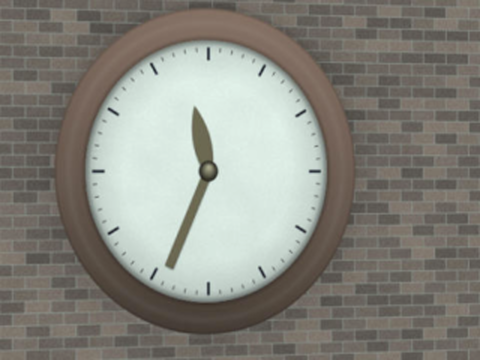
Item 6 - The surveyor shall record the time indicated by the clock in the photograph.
11:34
